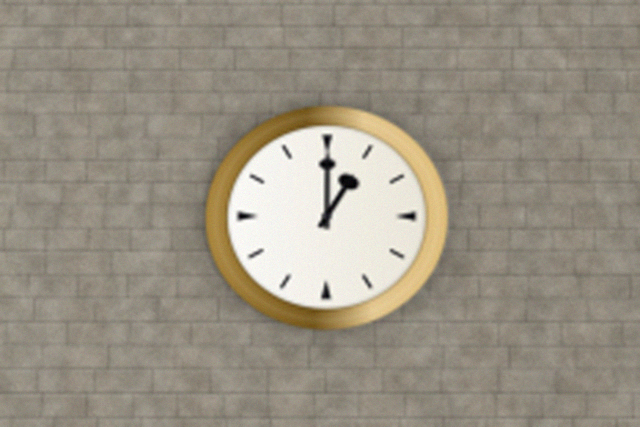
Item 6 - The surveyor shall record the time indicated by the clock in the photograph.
1:00
